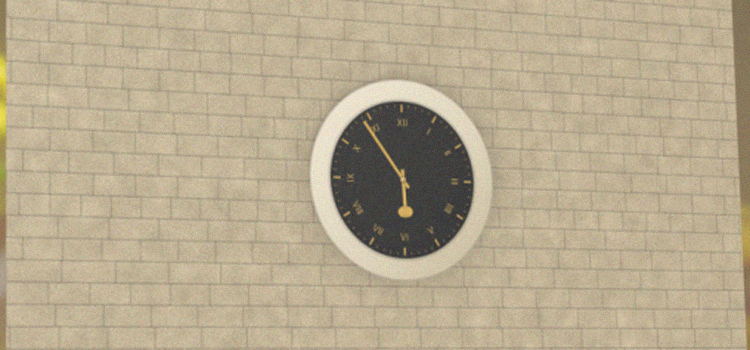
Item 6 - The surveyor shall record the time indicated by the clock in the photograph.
5:54
